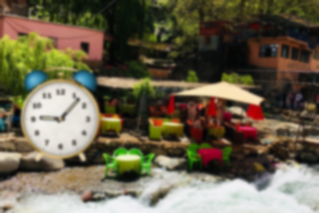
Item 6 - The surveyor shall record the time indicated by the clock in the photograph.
9:07
